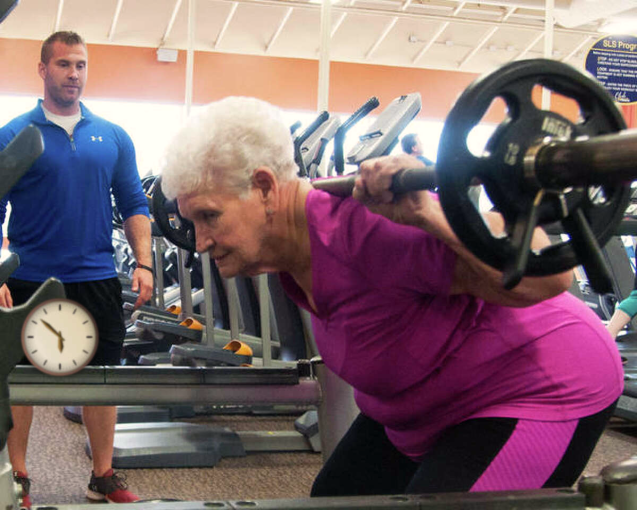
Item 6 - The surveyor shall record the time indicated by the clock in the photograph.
5:52
